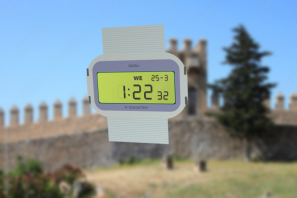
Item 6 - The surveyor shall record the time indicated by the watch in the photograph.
1:22:32
